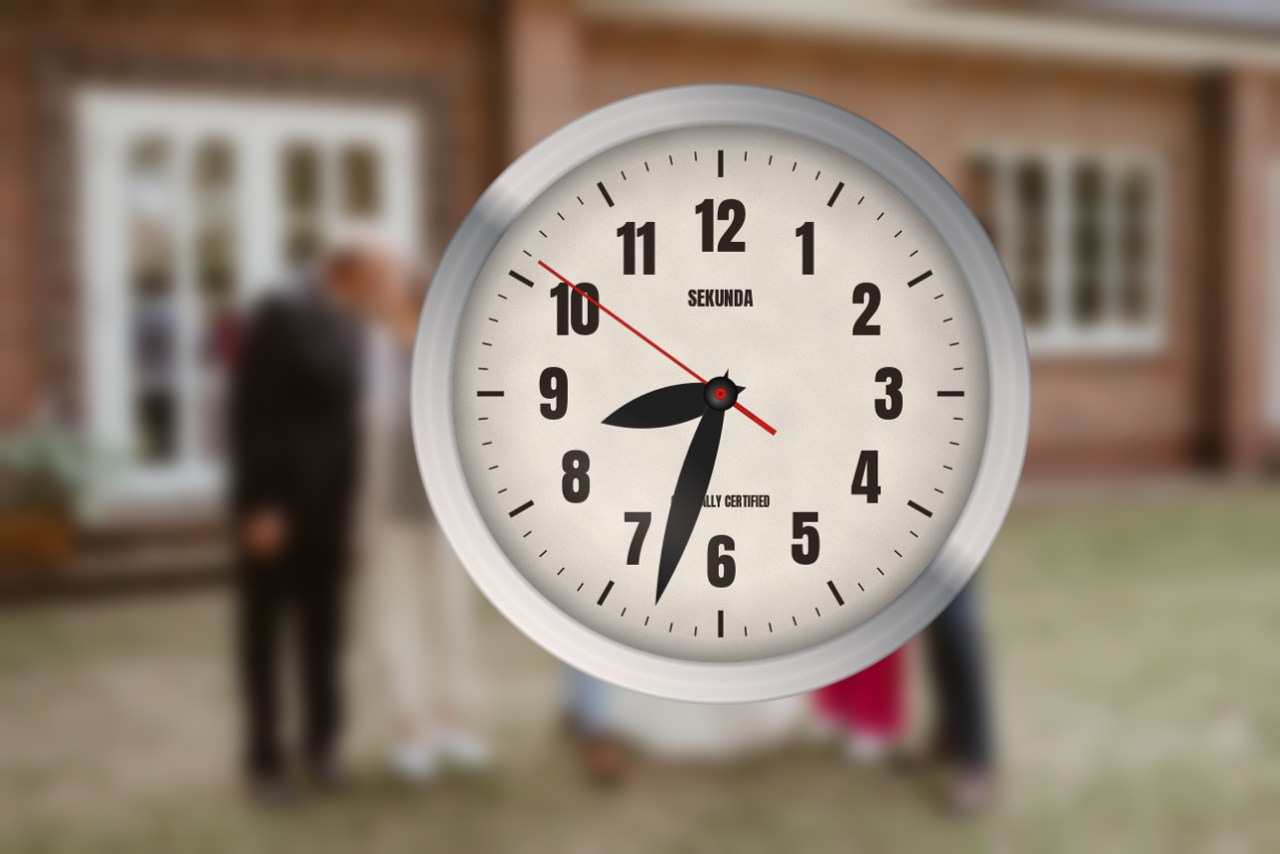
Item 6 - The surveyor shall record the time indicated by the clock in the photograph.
8:32:51
